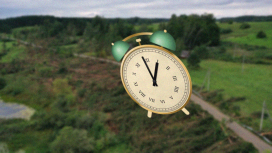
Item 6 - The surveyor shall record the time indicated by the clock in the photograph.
12:59
